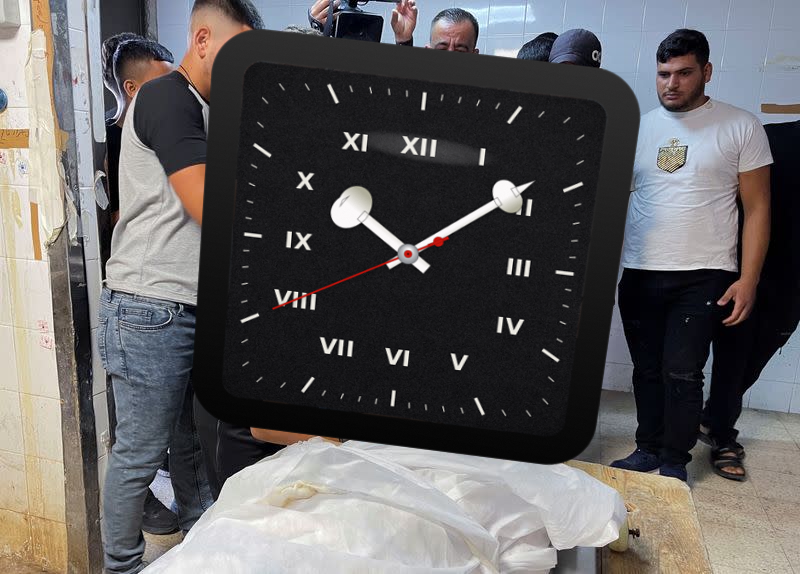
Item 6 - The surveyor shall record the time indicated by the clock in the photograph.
10:08:40
